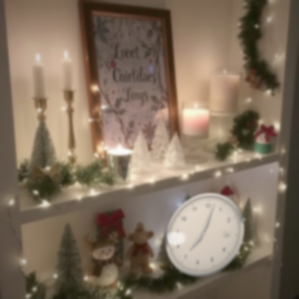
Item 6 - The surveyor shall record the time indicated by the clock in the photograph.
7:02
